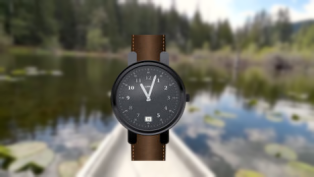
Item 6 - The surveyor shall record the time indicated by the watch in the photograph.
11:03
